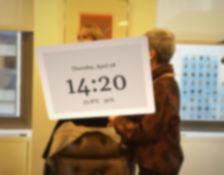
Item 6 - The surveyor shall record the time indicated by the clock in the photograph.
14:20
